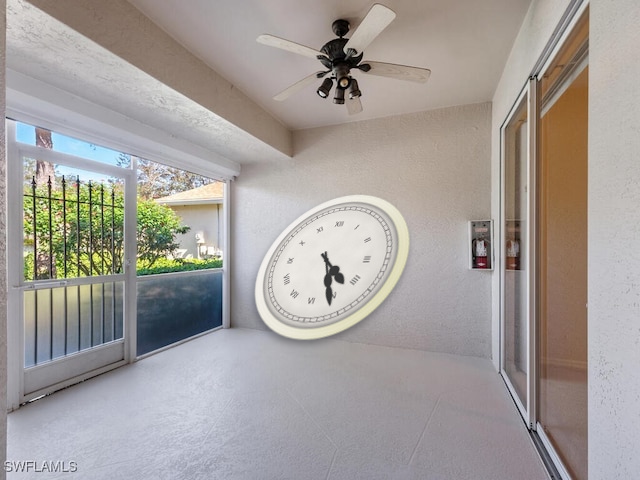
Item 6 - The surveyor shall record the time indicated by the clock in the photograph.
4:26
